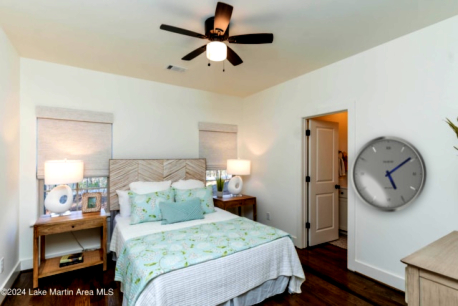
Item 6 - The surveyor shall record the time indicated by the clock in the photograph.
5:09
